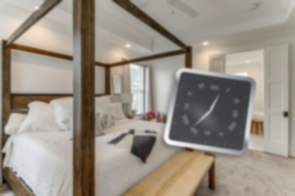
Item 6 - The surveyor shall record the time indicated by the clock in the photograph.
12:36
